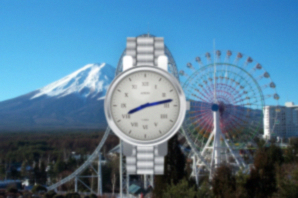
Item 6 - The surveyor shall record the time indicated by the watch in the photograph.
8:13
